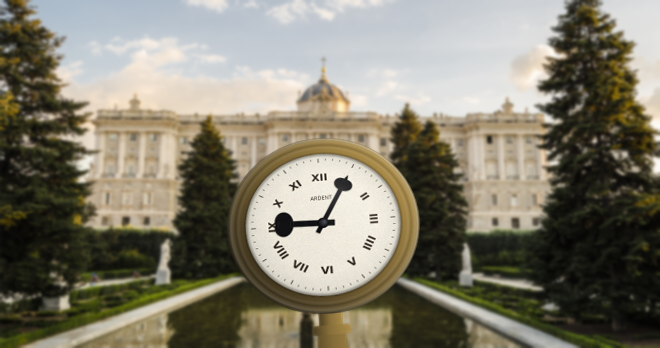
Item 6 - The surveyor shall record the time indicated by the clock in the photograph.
9:05
